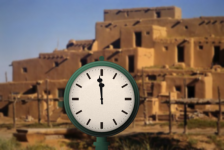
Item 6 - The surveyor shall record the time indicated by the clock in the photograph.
11:59
